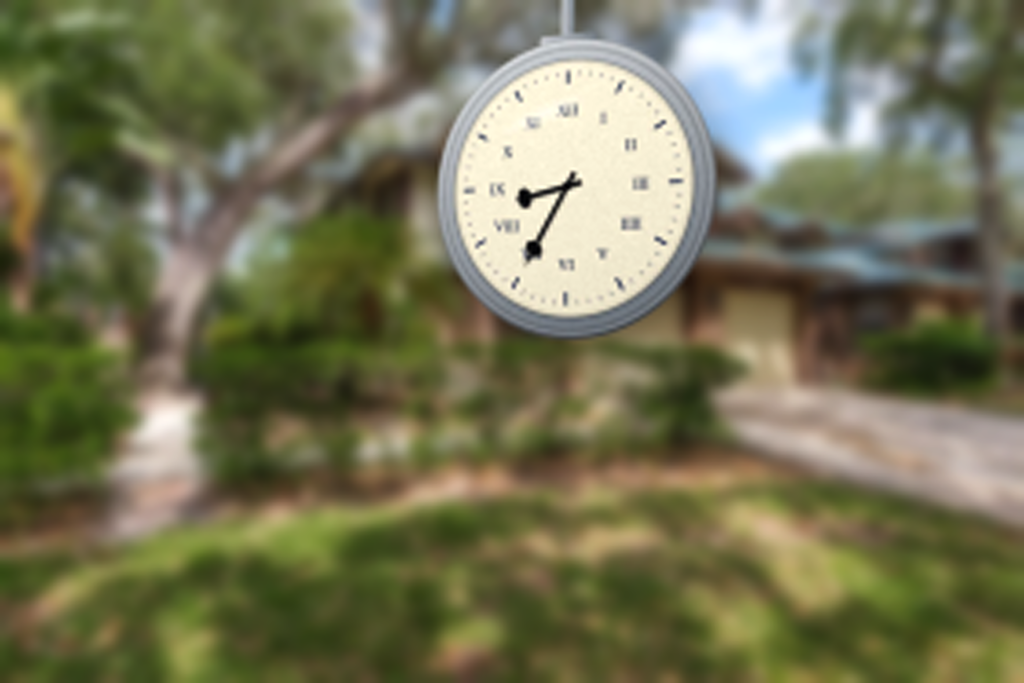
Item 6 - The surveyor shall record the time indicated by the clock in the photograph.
8:35
